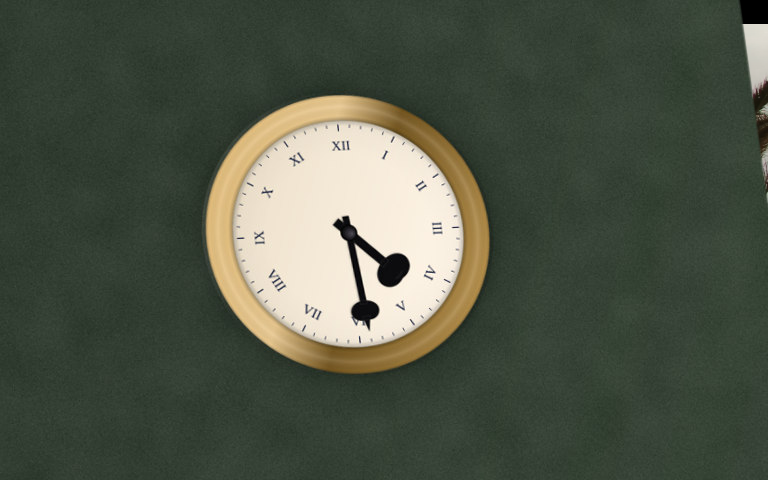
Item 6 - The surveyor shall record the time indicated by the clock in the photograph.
4:29
